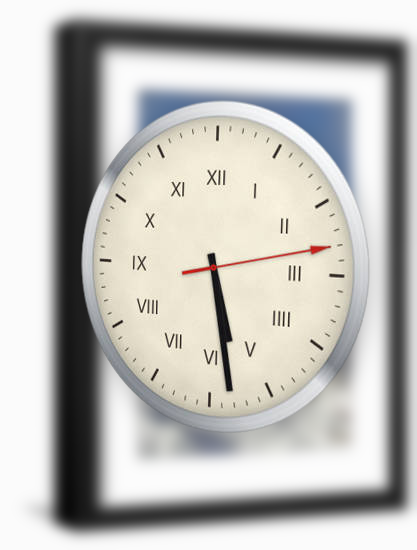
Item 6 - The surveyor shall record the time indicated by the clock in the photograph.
5:28:13
